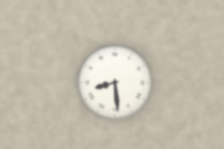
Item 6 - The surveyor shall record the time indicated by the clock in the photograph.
8:29
